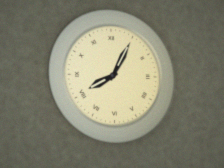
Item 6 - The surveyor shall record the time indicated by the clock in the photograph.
8:05
